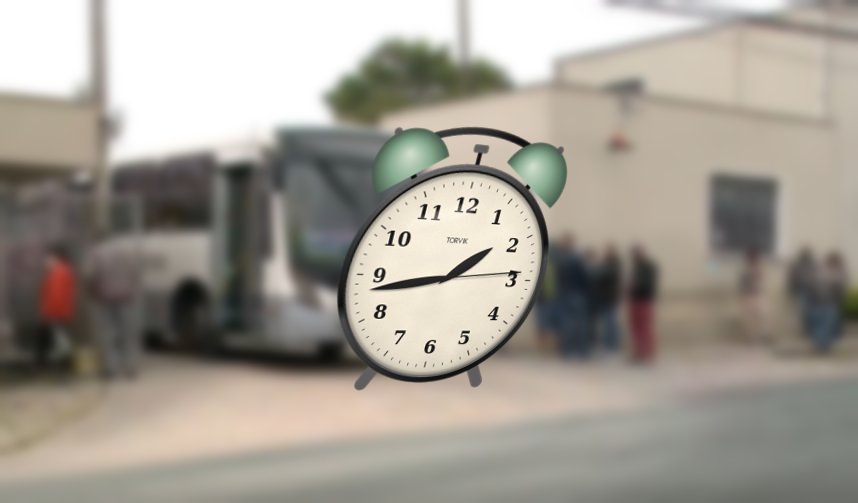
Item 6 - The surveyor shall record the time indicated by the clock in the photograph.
1:43:14
